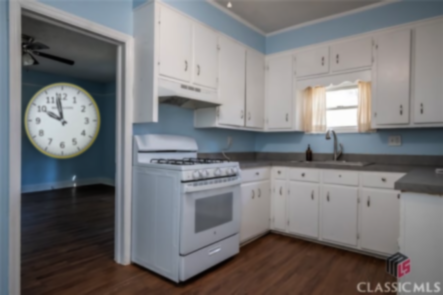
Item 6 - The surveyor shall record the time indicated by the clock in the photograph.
9:58
